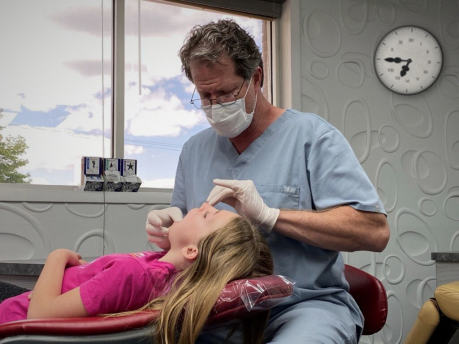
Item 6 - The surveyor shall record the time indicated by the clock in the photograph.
6:45
